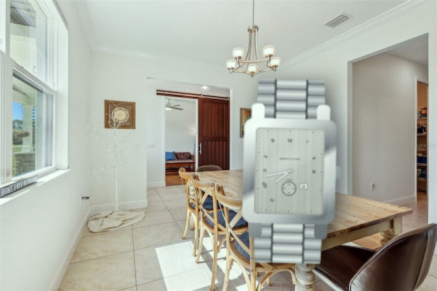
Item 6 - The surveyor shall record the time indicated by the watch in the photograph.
7:43
